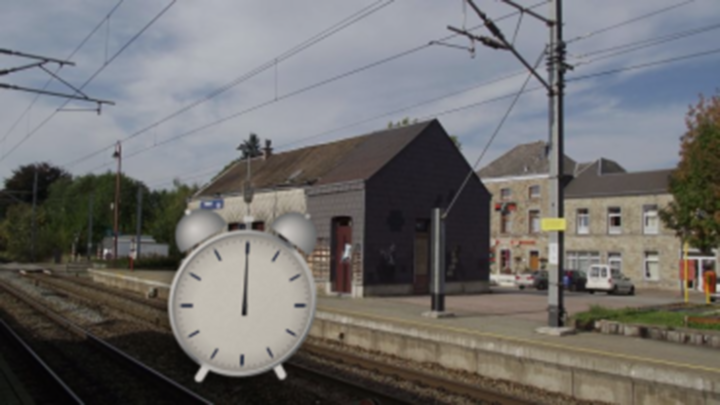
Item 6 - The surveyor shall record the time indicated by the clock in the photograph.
12:00
